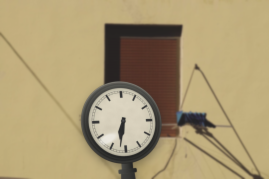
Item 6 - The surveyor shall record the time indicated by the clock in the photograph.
6:32
